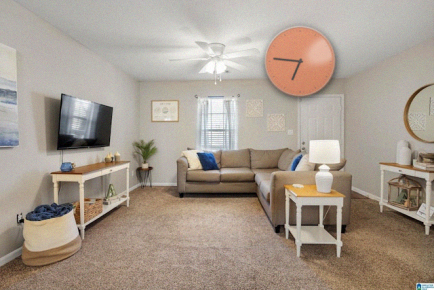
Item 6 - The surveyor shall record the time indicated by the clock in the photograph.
6:46
